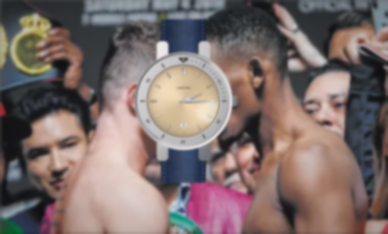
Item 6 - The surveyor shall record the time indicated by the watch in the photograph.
2:15
